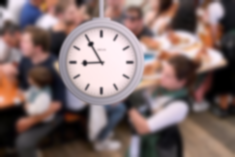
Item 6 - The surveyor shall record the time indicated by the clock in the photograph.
8:55
